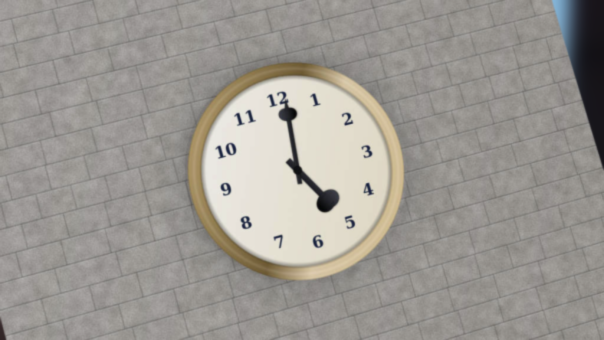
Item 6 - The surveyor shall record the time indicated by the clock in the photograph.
5:01
